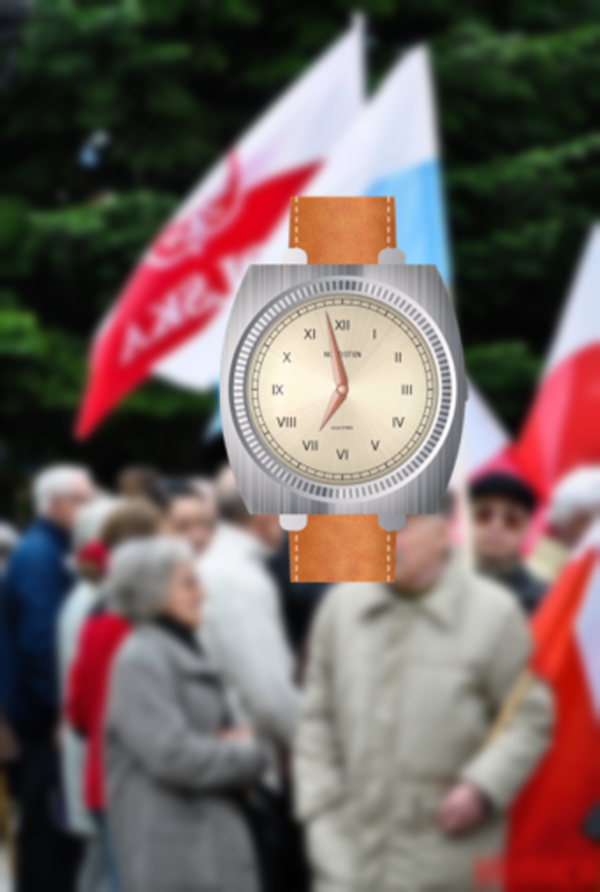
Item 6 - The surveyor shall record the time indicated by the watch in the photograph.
6:58
